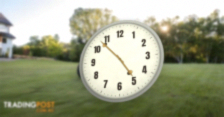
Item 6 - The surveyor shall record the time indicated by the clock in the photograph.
4:53
